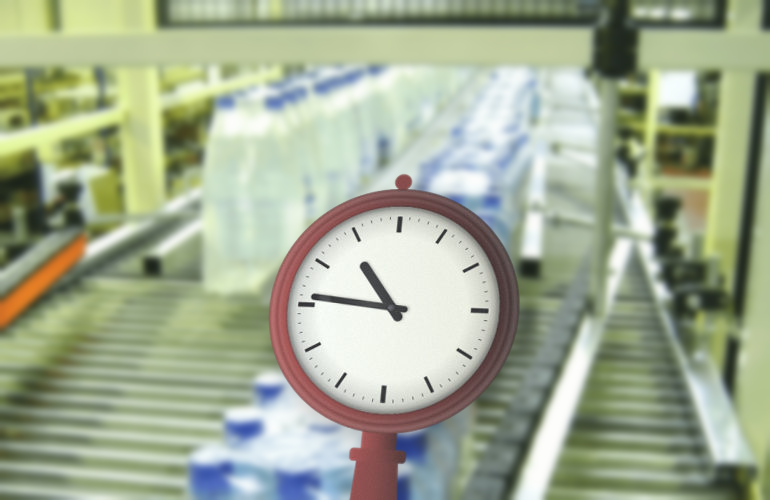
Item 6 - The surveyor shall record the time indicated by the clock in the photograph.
10:46
